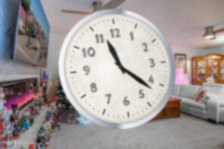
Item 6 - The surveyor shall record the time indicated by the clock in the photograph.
11:22
